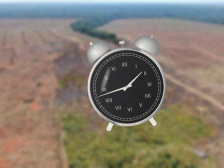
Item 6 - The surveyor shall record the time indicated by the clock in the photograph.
1:43
